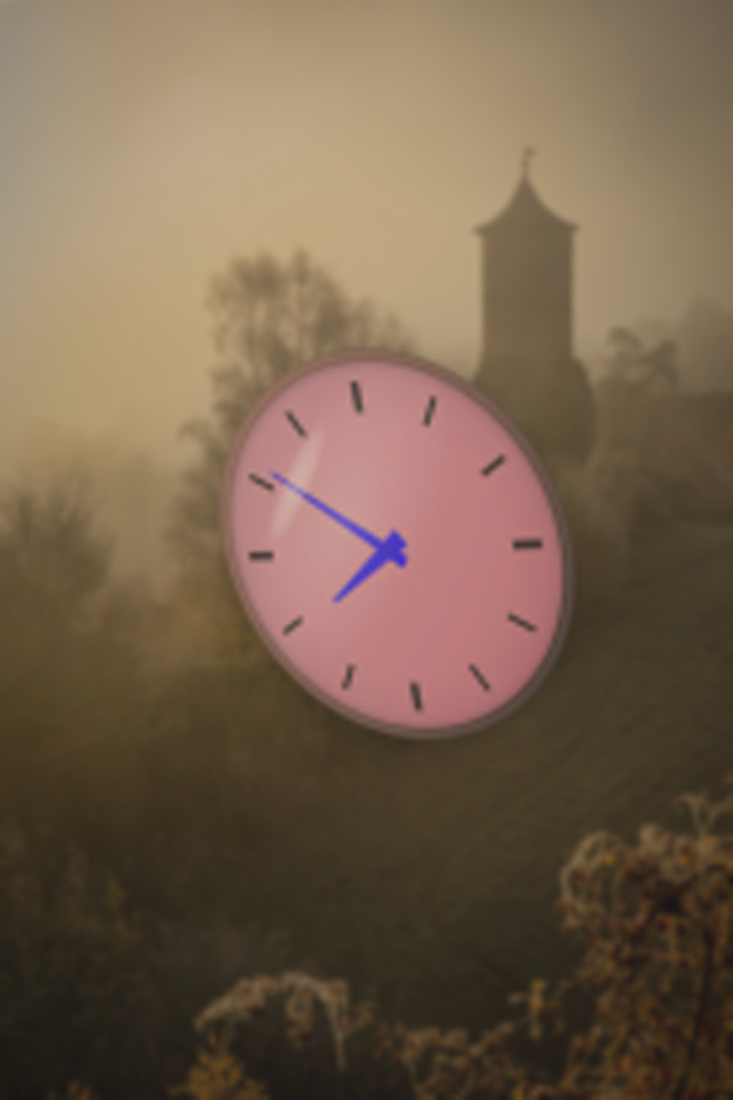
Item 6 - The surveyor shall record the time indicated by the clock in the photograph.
7:51
